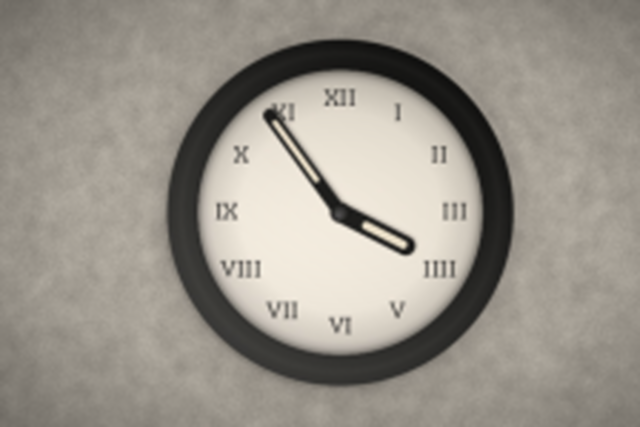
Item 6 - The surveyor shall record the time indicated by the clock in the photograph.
3:54
